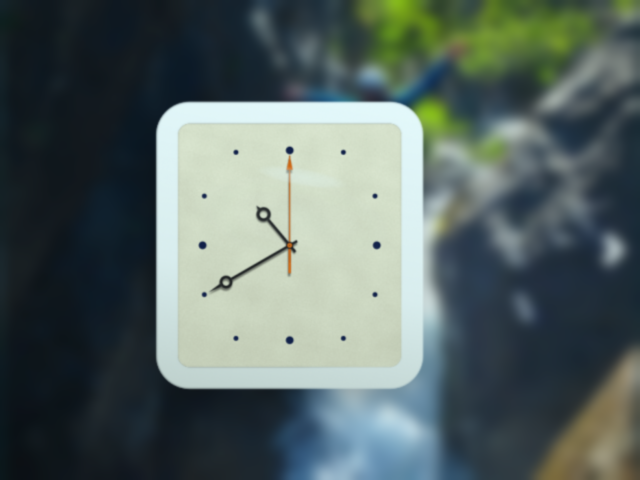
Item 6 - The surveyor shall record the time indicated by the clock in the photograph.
10:40:00
